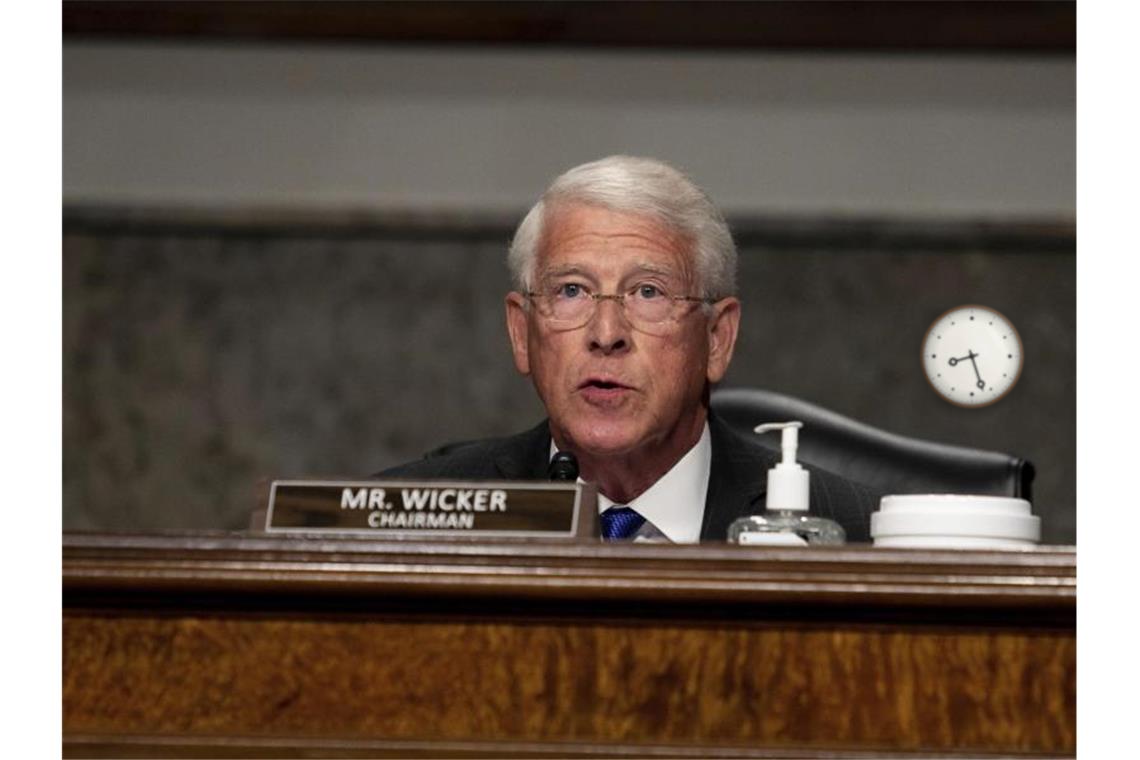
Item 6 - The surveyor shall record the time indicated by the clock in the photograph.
8:27
